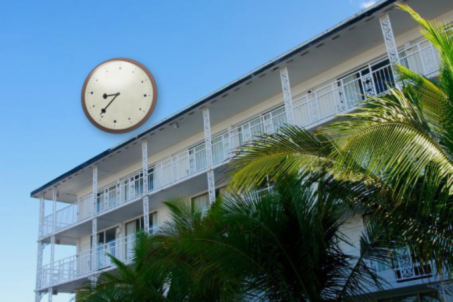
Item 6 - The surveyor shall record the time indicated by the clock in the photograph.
8:36
